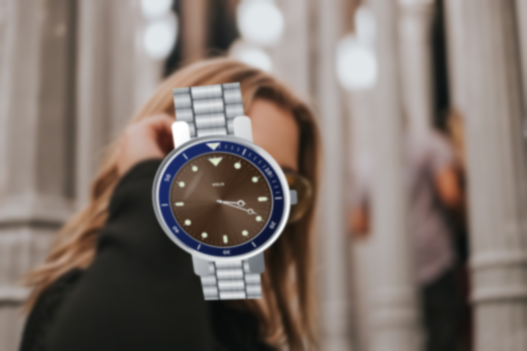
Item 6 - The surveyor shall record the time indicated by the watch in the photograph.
3:19
